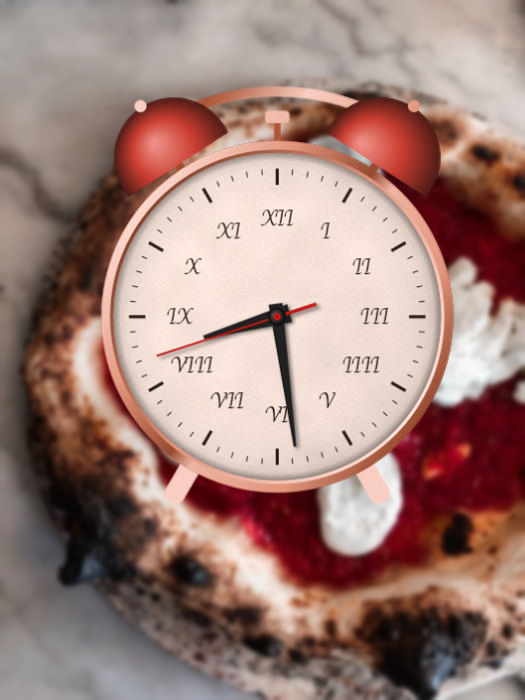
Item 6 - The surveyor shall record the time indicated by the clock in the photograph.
8:28:42
